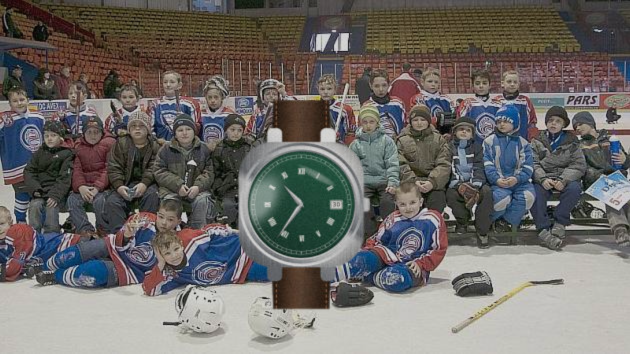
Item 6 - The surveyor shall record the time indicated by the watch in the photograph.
10:36
